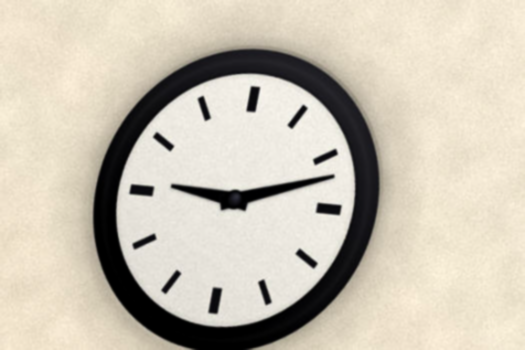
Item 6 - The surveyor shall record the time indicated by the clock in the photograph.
9:12
